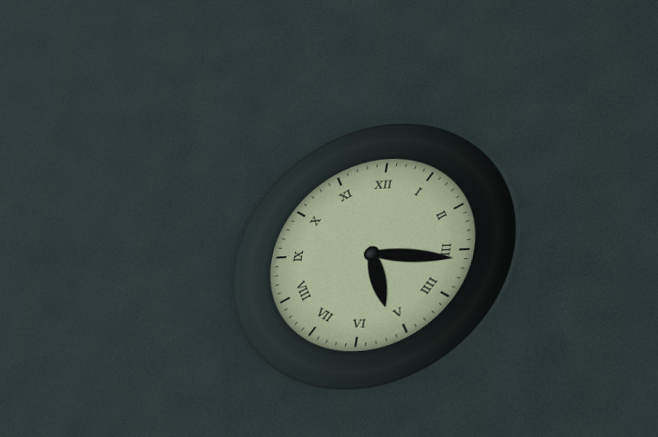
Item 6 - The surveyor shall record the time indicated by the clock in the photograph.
5:16
